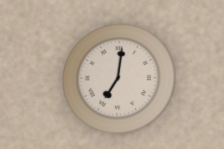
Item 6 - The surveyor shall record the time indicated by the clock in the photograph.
7:01
